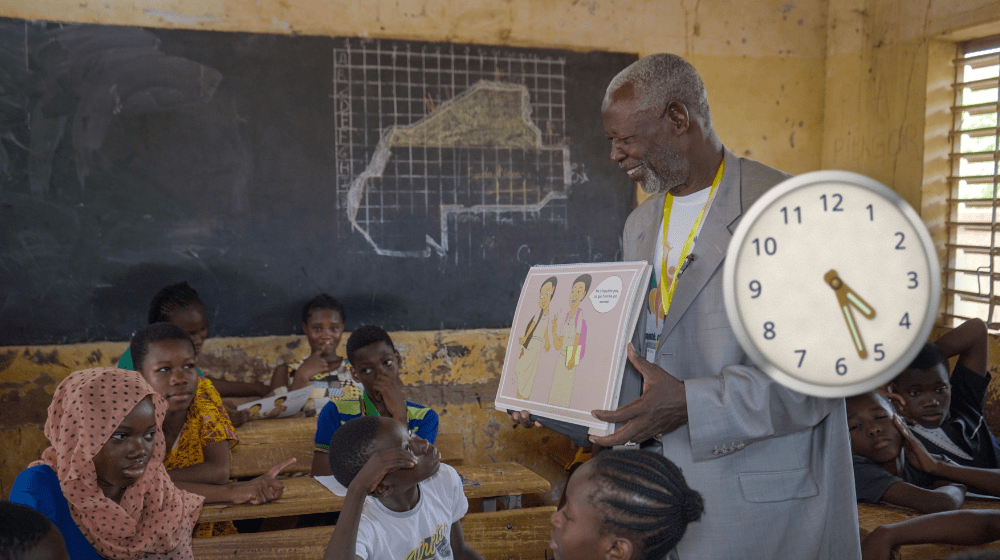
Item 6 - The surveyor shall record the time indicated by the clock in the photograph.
4:27
